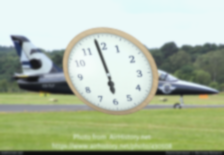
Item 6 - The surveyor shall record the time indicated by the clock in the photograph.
5:59
